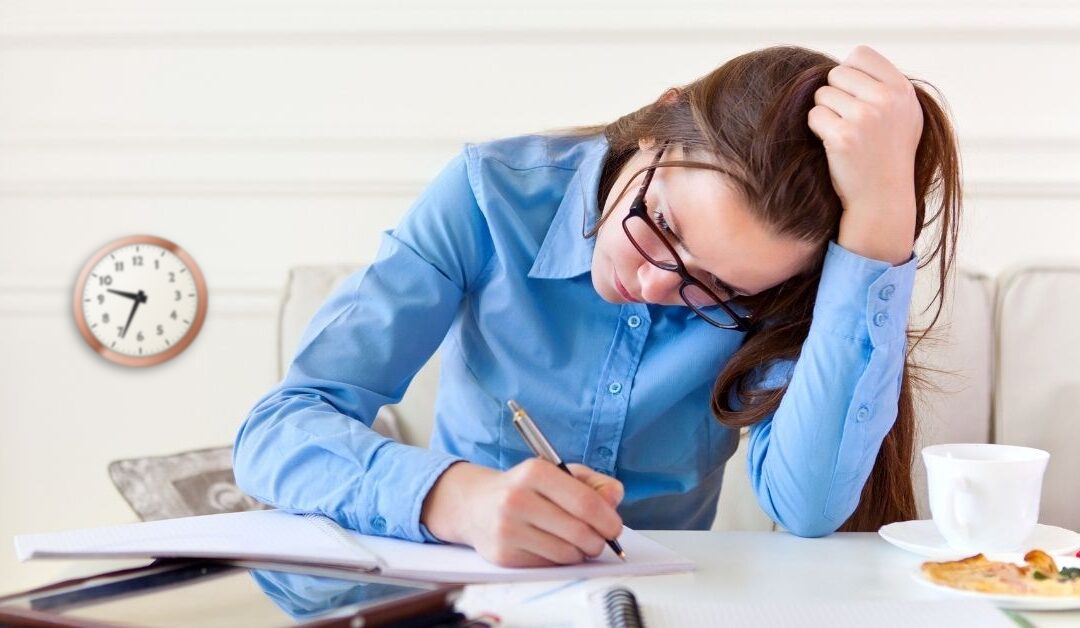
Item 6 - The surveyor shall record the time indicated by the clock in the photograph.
9:34
